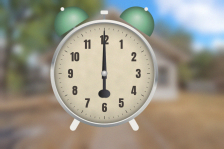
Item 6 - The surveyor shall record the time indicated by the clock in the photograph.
6:00
